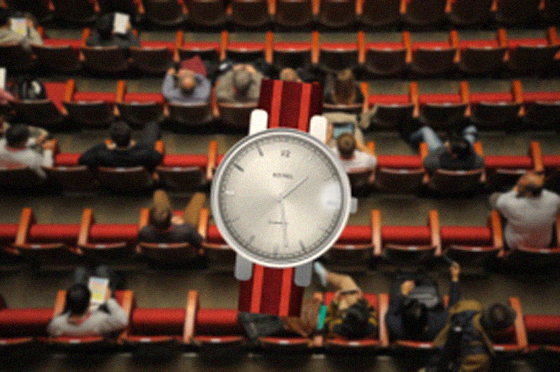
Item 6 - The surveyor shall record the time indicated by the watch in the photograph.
1:28
